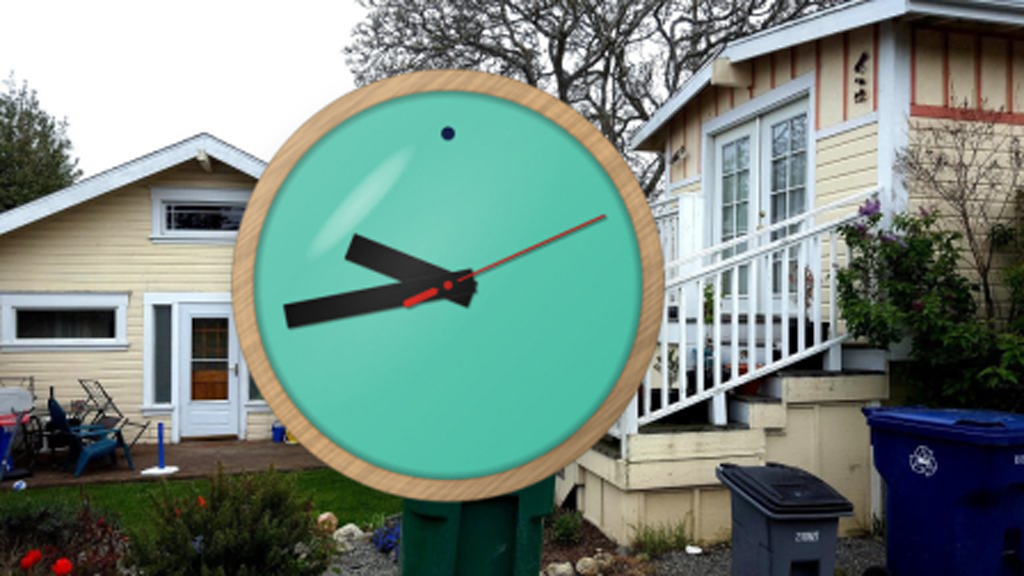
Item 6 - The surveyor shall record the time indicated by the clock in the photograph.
9:43:11
